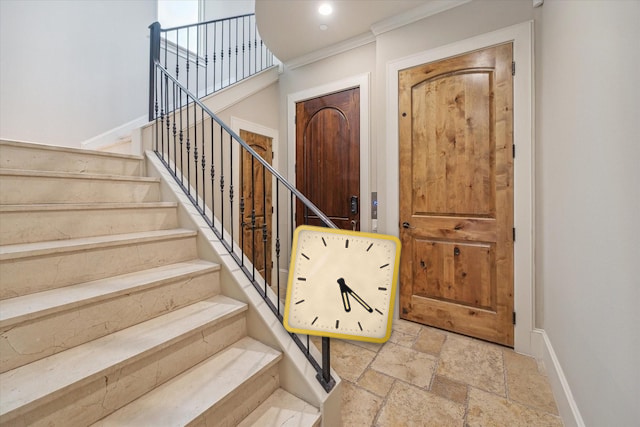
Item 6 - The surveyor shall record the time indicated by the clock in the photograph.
5:21
